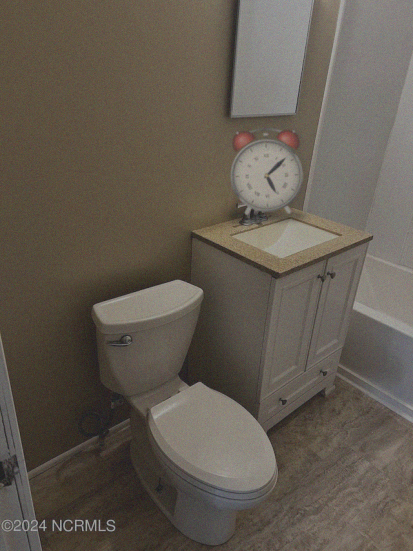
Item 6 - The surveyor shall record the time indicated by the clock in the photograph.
5:08
